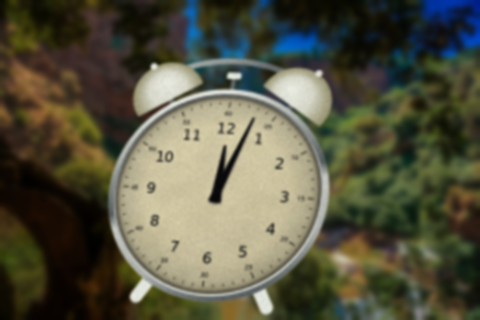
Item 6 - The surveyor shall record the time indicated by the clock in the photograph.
12:03
